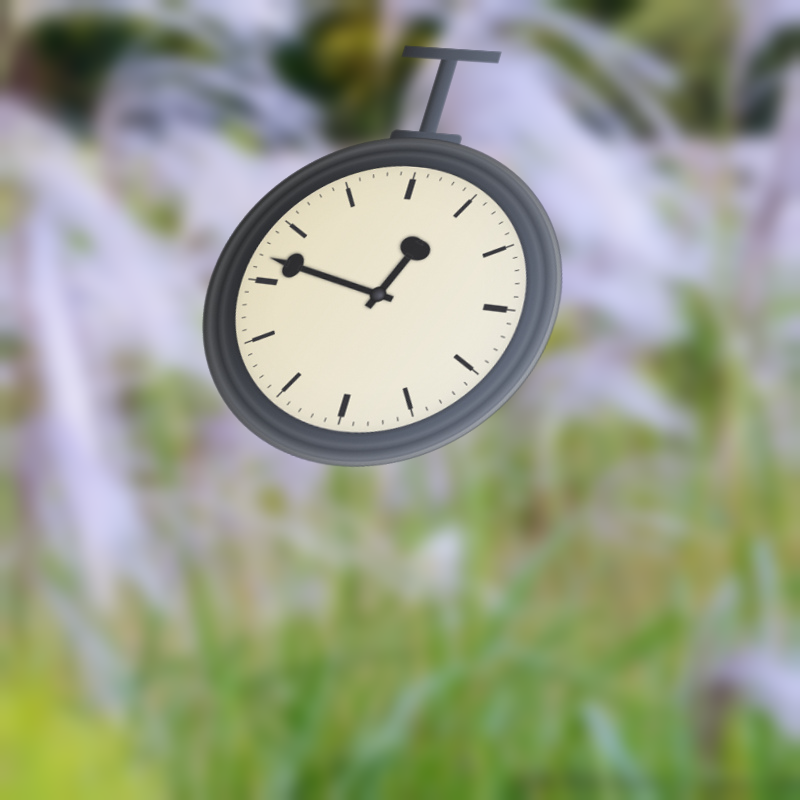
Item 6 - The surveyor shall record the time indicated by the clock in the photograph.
12:47
